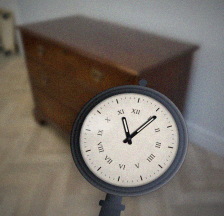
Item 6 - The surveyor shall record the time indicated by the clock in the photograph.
11:06
